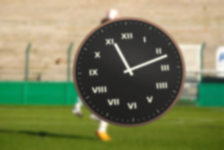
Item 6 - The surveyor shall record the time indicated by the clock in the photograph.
11:12
